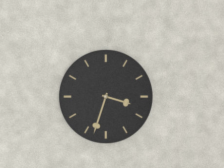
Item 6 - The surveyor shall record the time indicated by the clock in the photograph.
3:33
